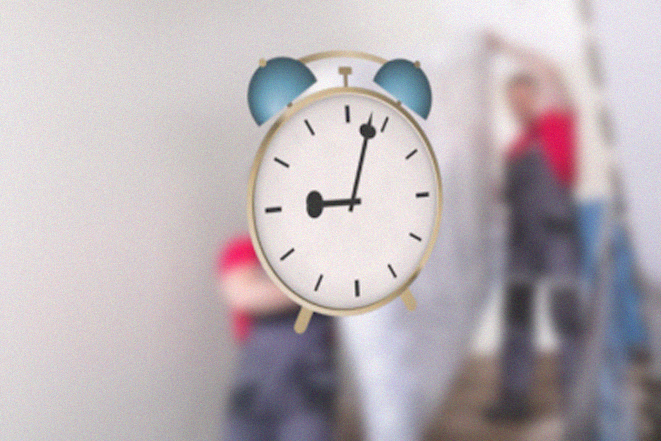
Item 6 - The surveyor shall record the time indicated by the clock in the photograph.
9:03
